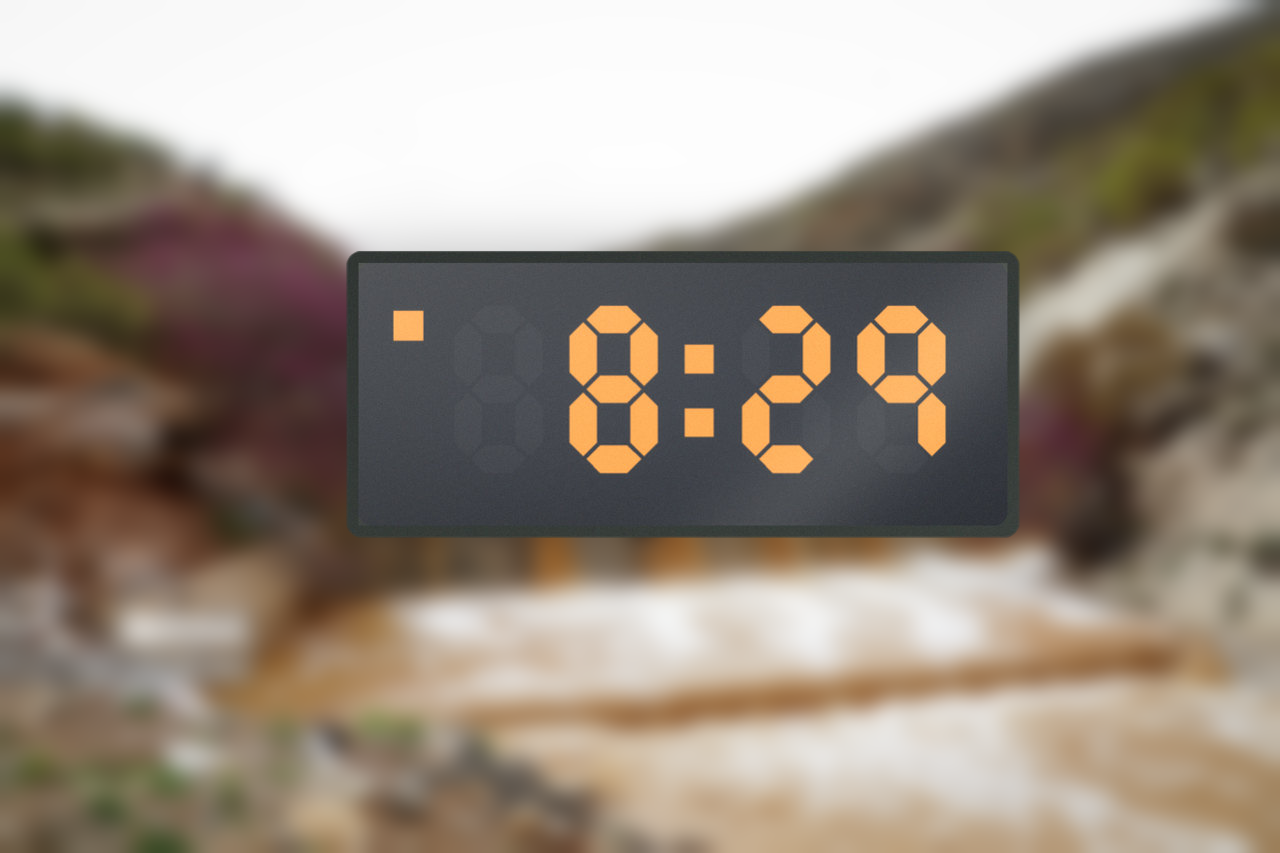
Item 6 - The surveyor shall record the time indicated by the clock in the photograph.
8:29
